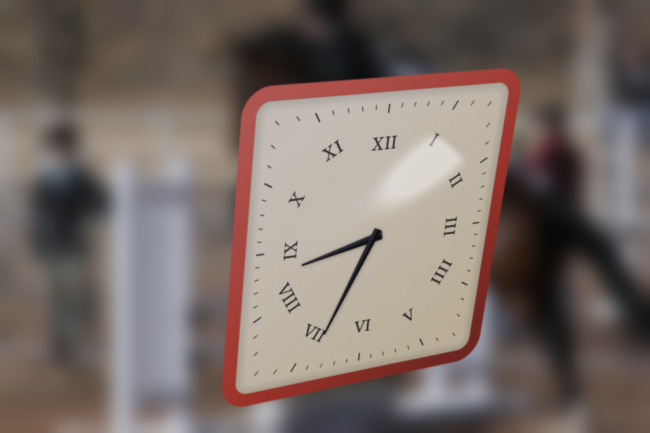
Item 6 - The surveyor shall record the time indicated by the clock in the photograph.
8:34
